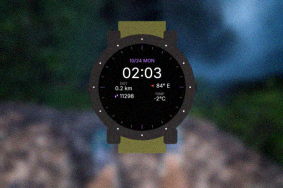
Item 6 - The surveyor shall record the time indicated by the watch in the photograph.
2:03
